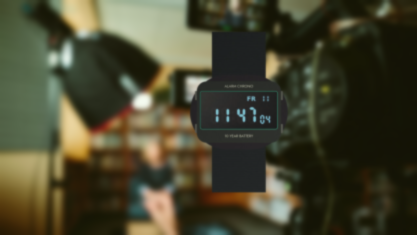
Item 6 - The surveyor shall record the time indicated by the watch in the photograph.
11:47
